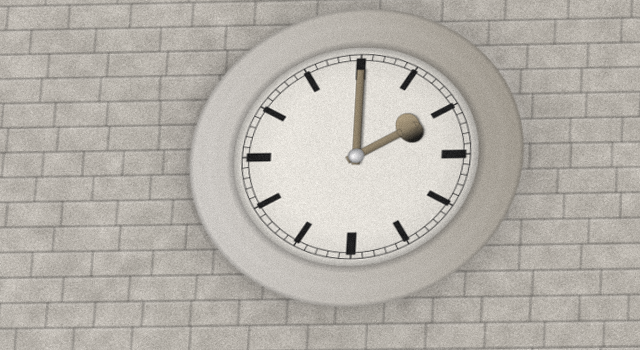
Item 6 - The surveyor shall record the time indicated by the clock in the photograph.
2:00
